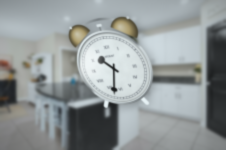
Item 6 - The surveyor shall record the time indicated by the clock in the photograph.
10:33
